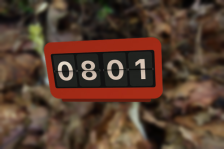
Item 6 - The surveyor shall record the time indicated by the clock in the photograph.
8:01
